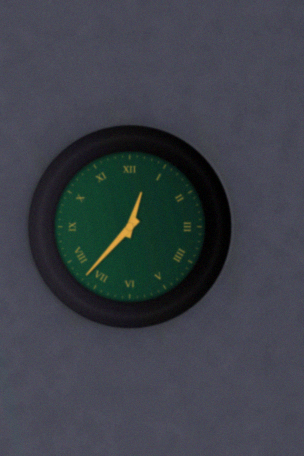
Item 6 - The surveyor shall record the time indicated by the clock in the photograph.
12:37
